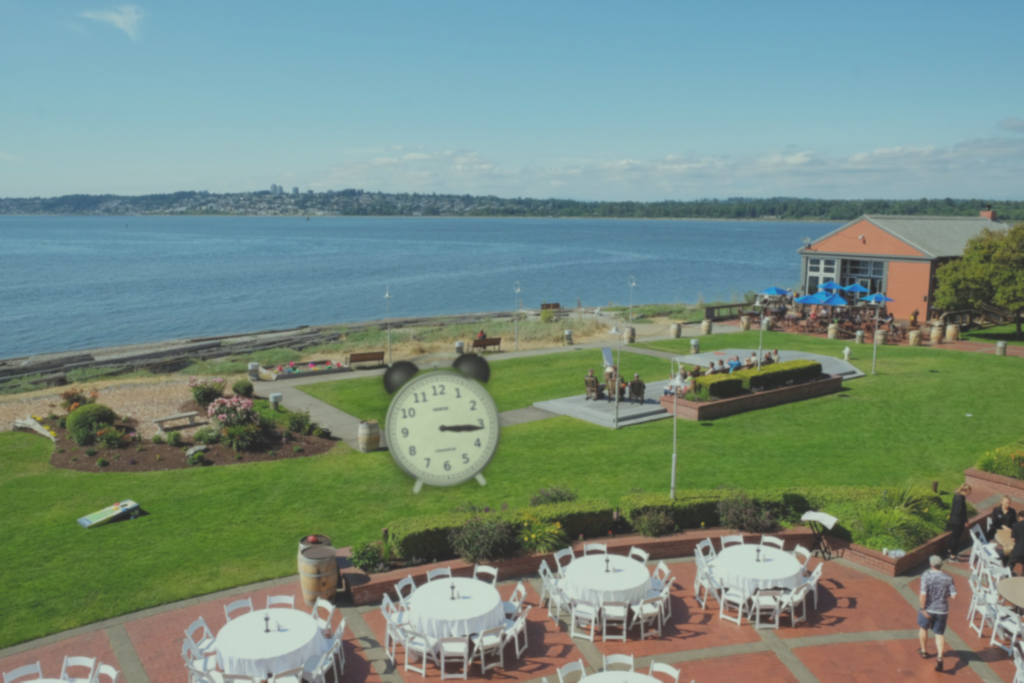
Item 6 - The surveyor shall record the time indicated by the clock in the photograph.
3:16
